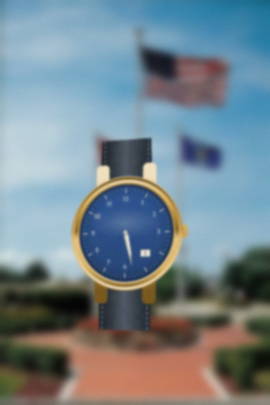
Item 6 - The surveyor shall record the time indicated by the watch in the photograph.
5:28
